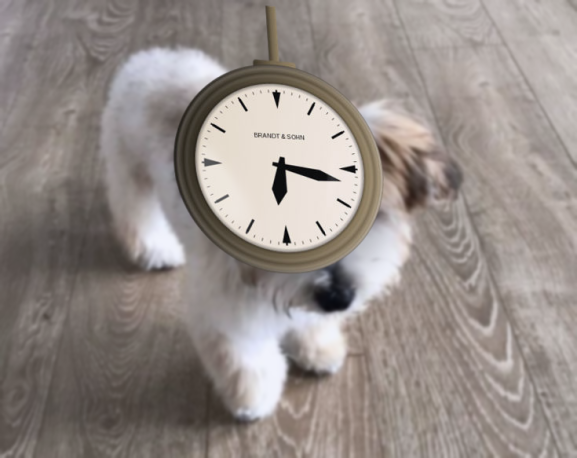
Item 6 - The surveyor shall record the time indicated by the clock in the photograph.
6:17
